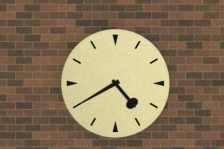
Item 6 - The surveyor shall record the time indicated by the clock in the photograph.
4:40
